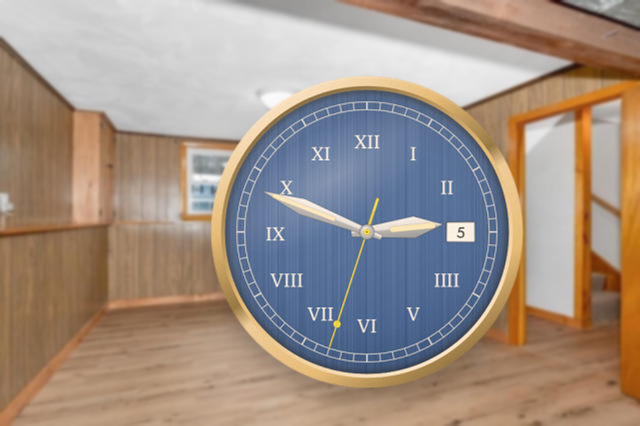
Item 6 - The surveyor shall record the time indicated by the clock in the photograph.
2:48:33
